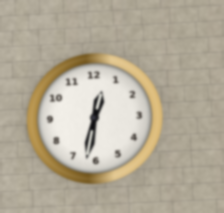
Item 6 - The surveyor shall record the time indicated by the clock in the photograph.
12:32
